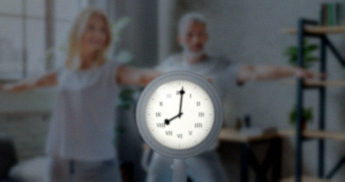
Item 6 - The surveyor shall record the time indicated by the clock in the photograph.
8:01
